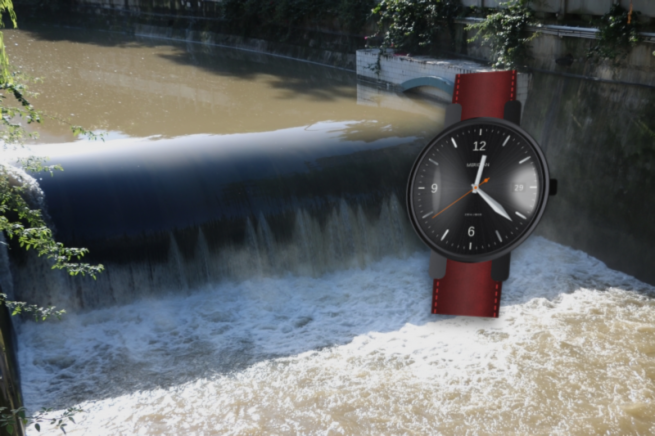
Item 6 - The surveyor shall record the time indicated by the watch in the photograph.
12:21:39
